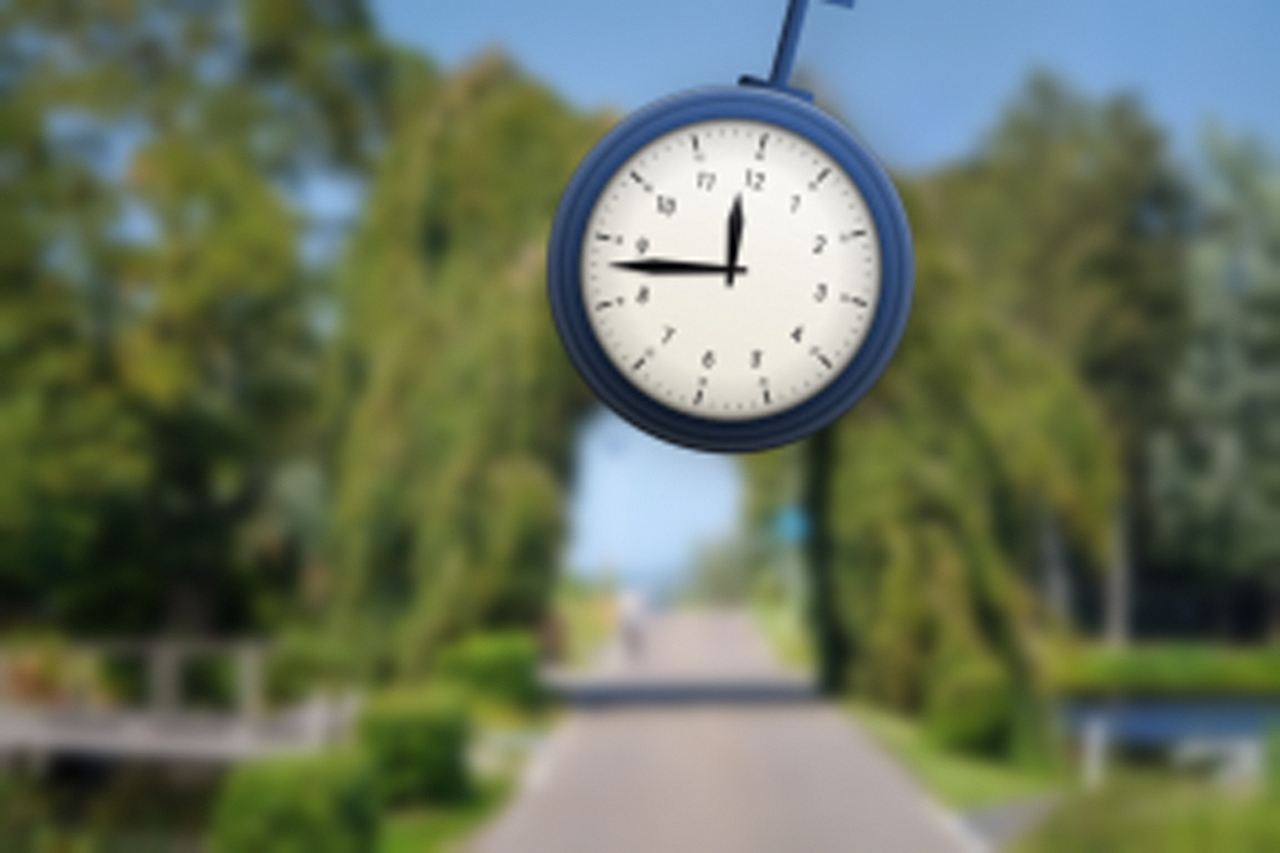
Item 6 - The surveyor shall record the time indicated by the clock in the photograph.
11:43
